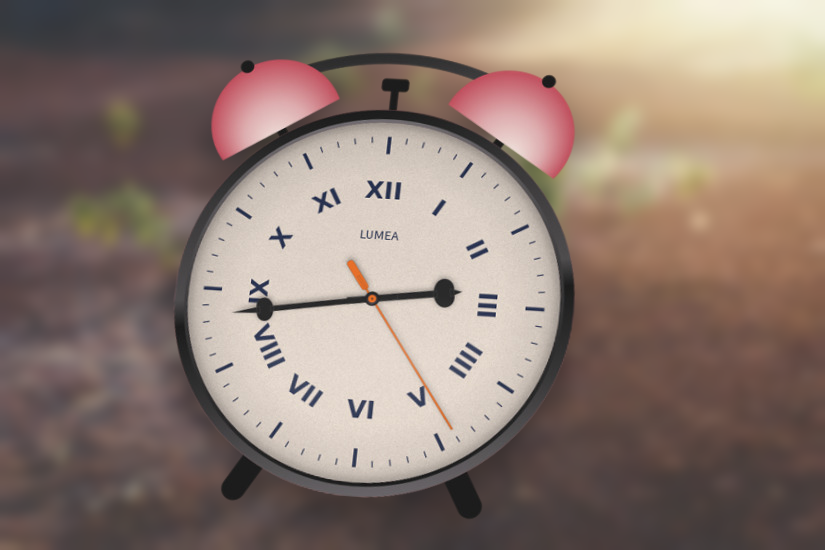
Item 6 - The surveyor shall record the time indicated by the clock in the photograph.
2:43:24
